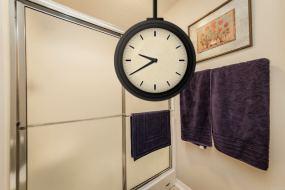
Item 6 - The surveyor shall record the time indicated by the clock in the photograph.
9:40
